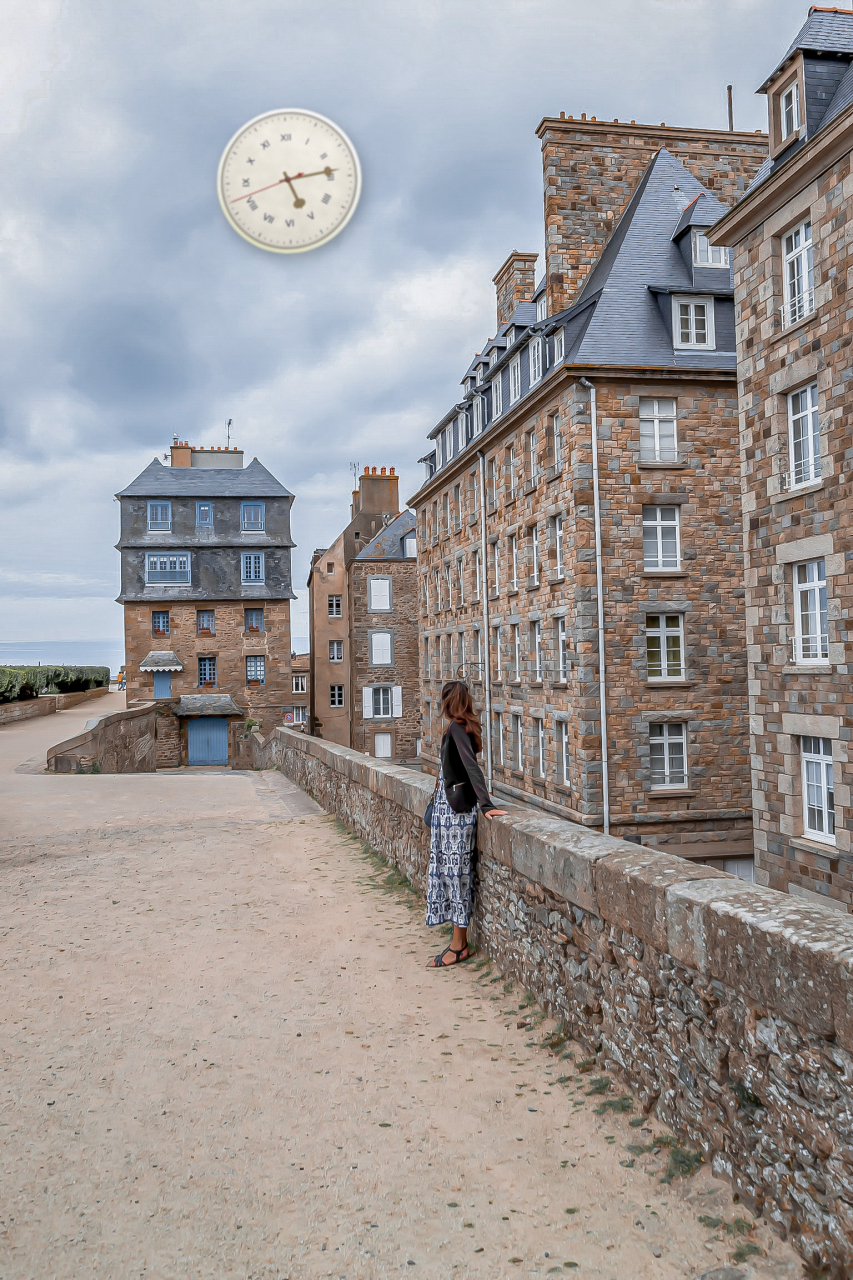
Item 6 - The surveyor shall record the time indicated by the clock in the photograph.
5:13:42
